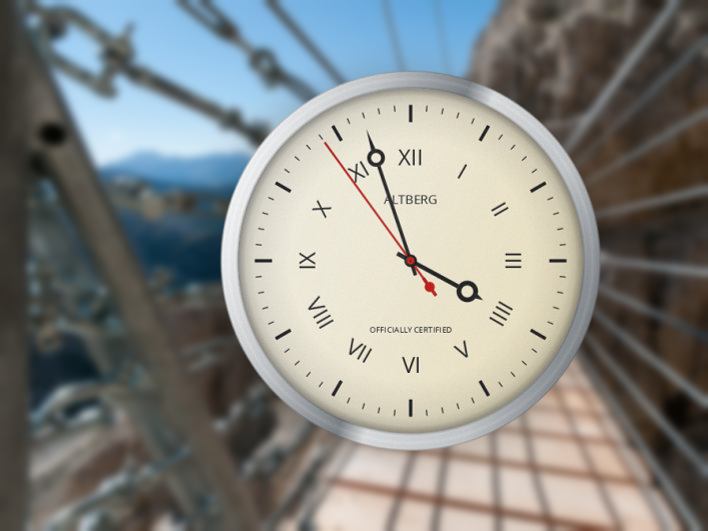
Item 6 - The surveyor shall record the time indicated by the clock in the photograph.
3:56:54
